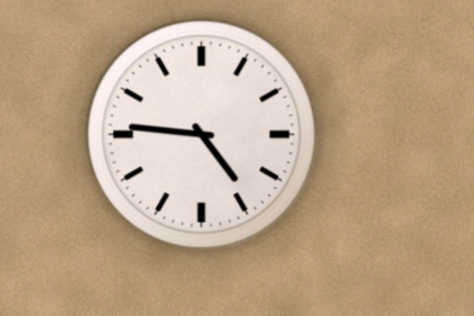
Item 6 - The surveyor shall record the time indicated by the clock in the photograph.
4:46
